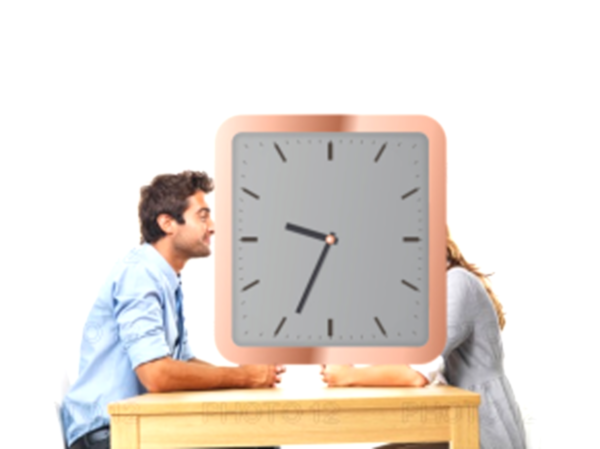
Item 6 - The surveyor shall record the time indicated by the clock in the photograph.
9:34
